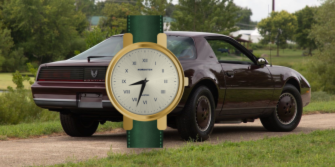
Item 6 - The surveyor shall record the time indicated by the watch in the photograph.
8:33
